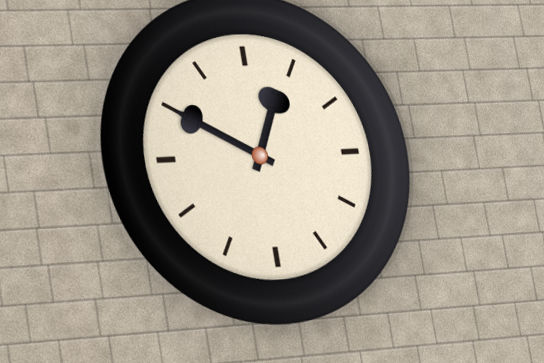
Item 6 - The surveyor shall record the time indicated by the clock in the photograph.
12:50
